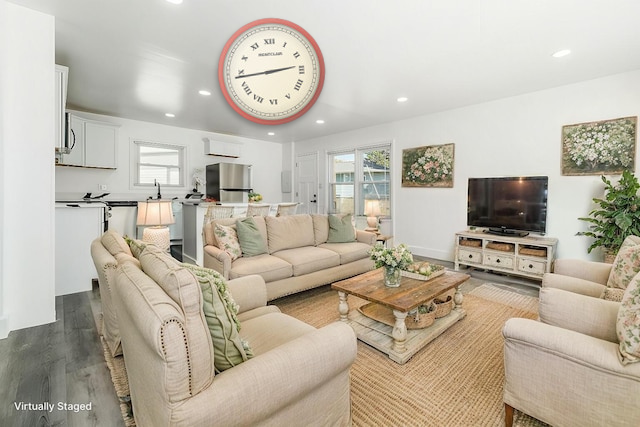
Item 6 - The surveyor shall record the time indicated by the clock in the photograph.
2:44
